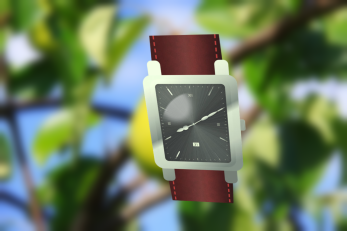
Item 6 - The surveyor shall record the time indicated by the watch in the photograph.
8:10
